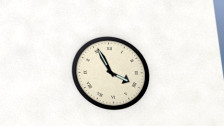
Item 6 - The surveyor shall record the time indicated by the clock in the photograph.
3:56
